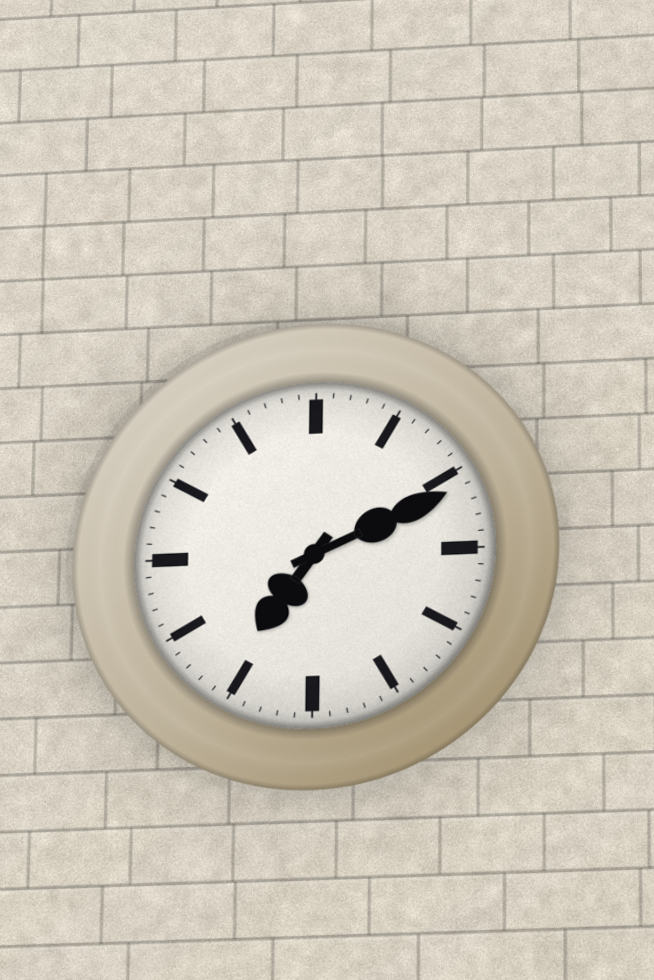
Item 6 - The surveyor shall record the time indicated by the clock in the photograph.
7:11
